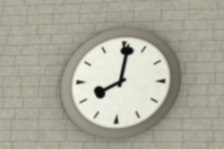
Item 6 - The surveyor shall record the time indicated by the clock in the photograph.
8:01
